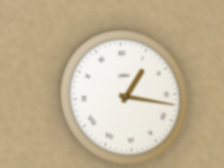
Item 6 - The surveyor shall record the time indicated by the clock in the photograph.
1:17
